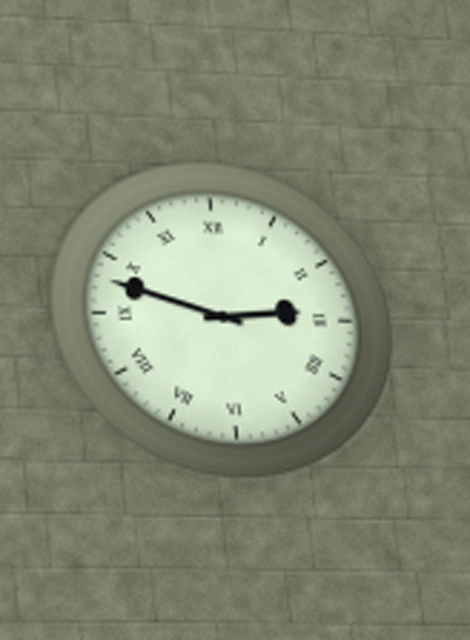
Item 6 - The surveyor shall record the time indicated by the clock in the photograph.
2:48
